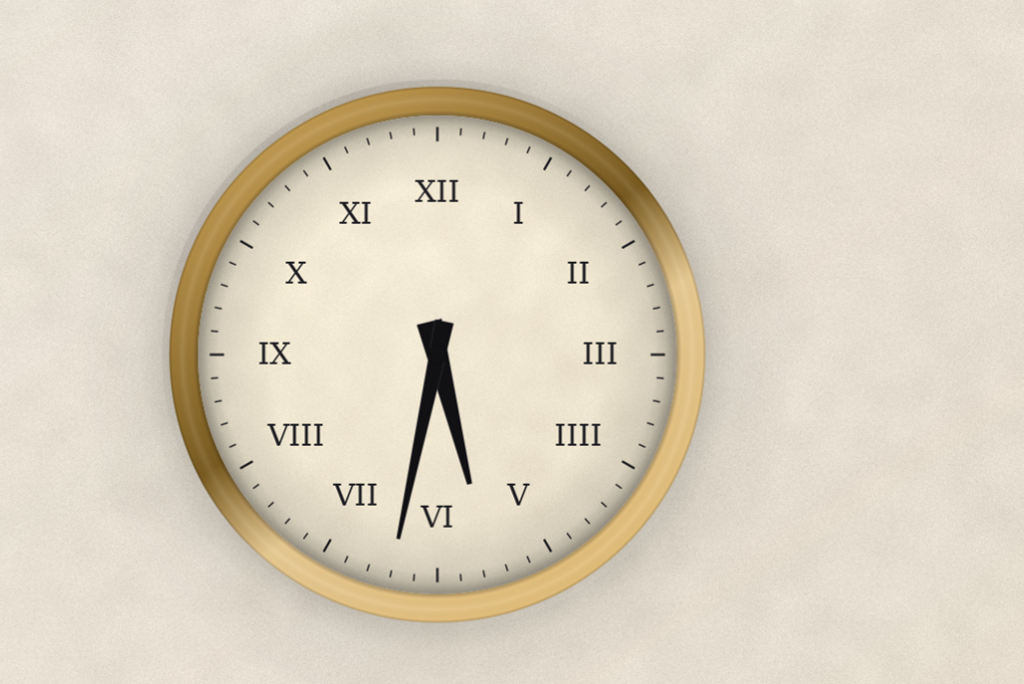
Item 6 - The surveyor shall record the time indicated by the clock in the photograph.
5:32
